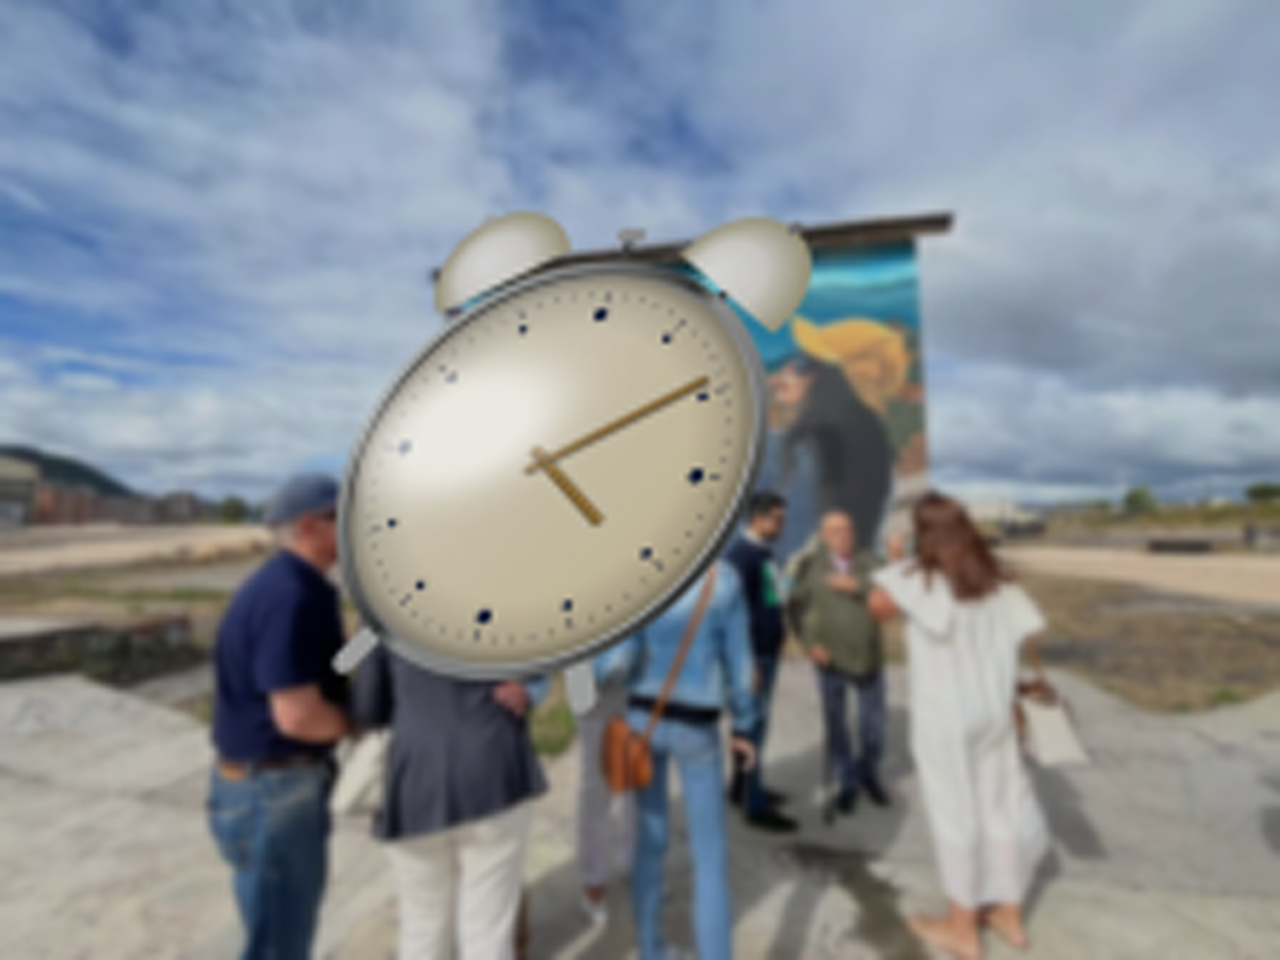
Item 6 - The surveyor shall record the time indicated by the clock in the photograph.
4:09
